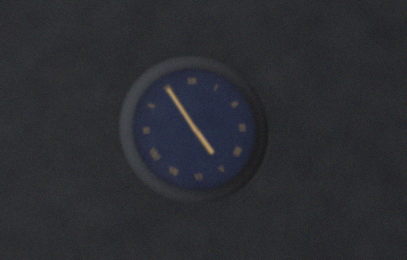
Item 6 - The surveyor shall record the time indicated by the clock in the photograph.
4:55
